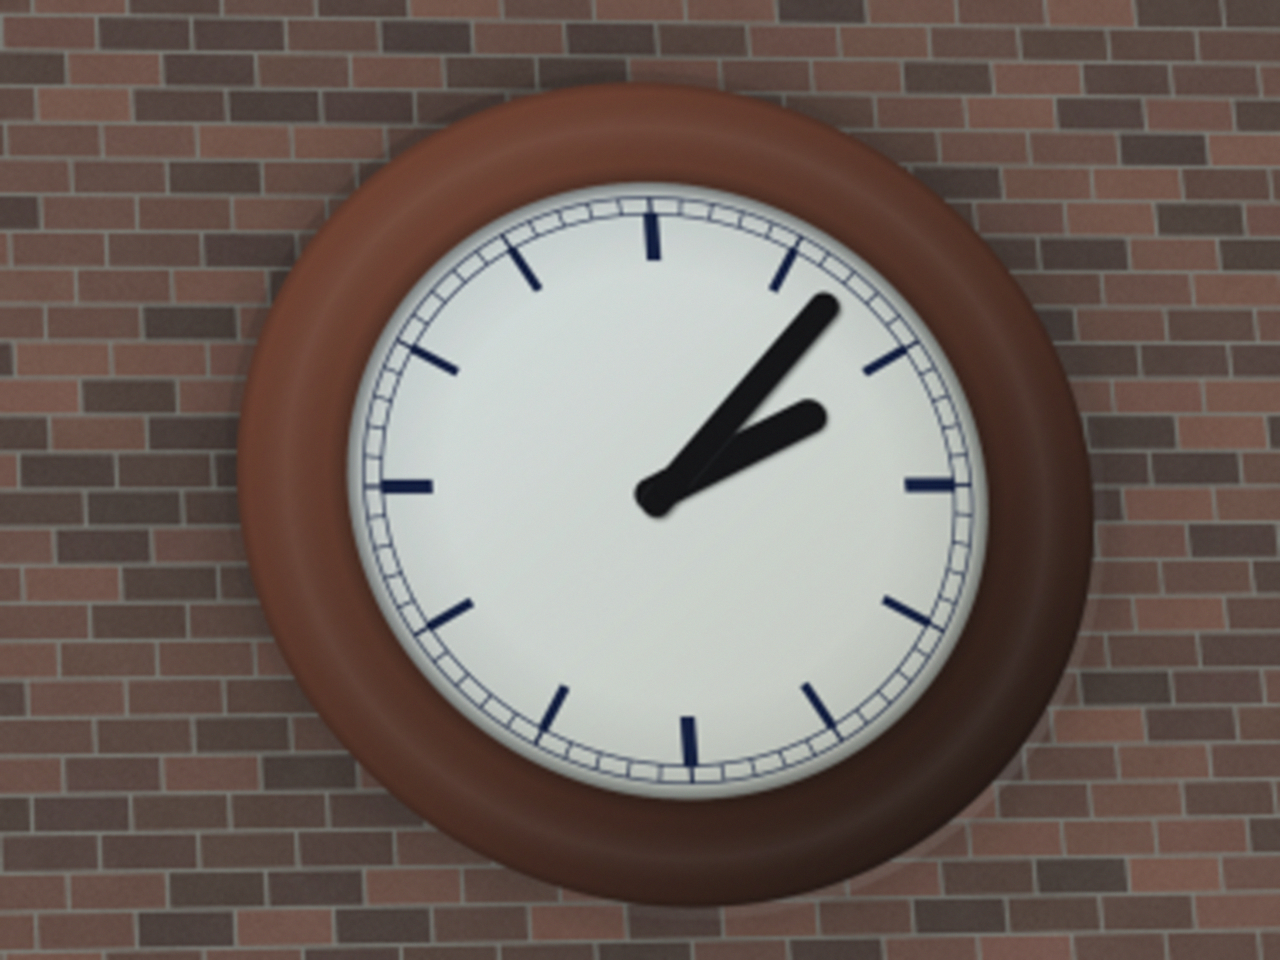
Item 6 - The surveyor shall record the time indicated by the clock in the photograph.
2:07
